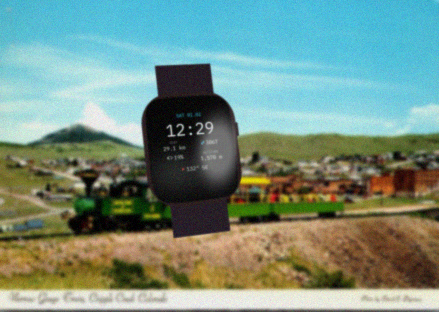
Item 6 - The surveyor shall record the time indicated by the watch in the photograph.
12:29
